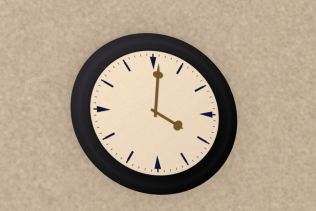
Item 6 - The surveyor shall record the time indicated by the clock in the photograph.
4:01
